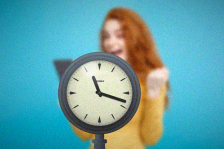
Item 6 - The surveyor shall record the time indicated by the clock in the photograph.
11:18
